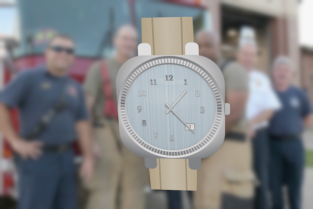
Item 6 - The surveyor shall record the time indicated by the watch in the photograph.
1:23
